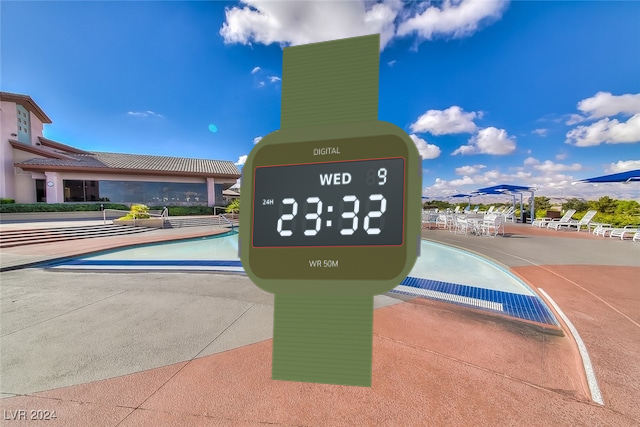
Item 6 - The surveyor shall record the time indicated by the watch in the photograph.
23:32
